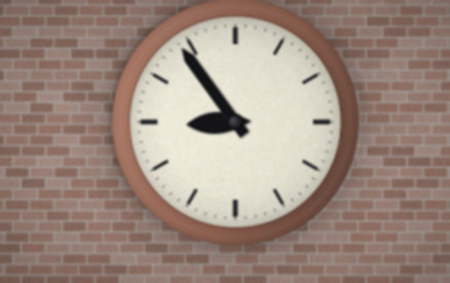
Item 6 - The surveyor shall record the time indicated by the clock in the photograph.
8:54
